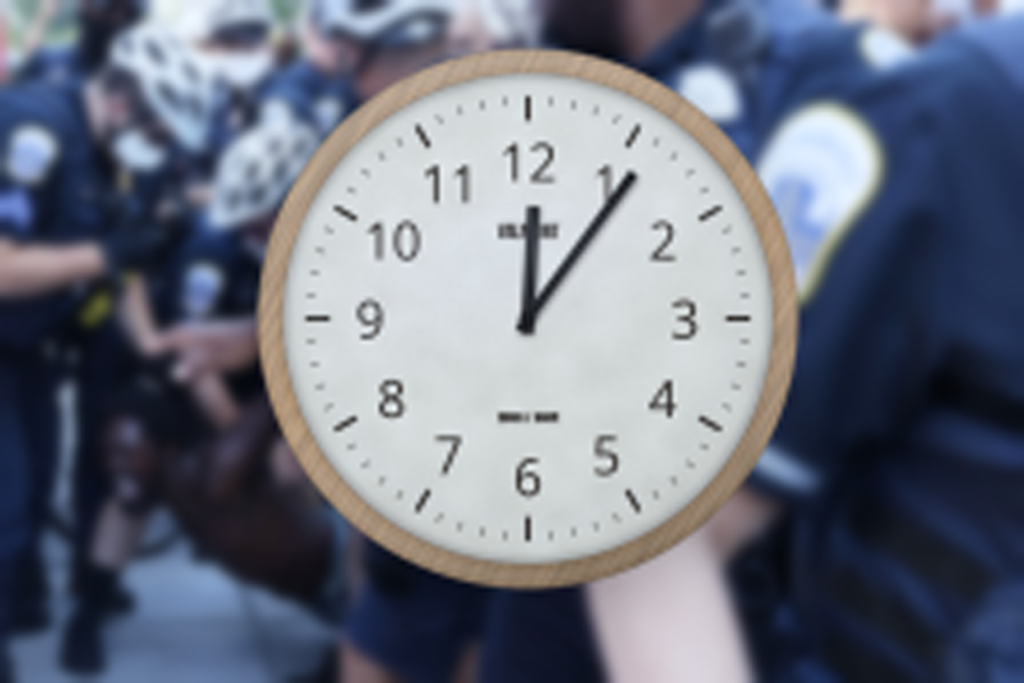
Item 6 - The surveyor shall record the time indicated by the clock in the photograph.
12:06
